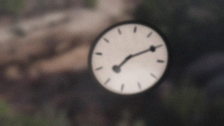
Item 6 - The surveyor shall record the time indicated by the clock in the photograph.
7:10
